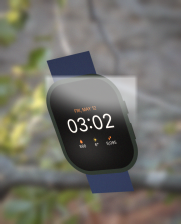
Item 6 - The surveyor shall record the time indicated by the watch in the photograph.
3:02
